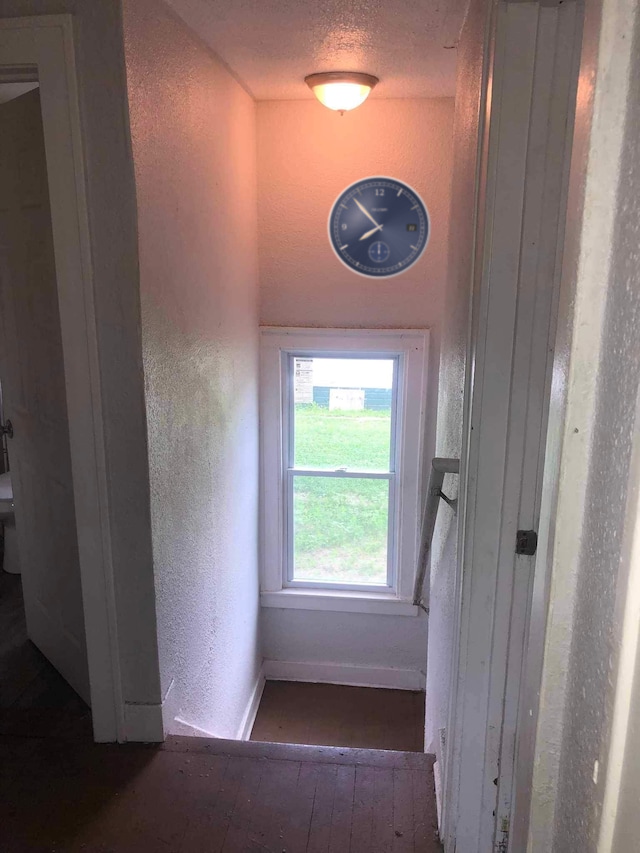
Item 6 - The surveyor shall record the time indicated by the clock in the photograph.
7:53
